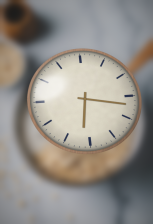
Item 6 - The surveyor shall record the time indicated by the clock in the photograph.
6:17
